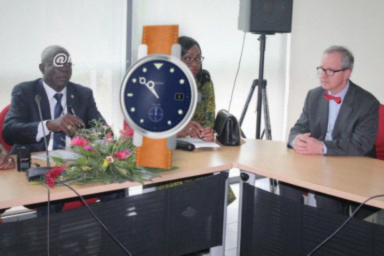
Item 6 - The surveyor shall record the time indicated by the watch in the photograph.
10:52
